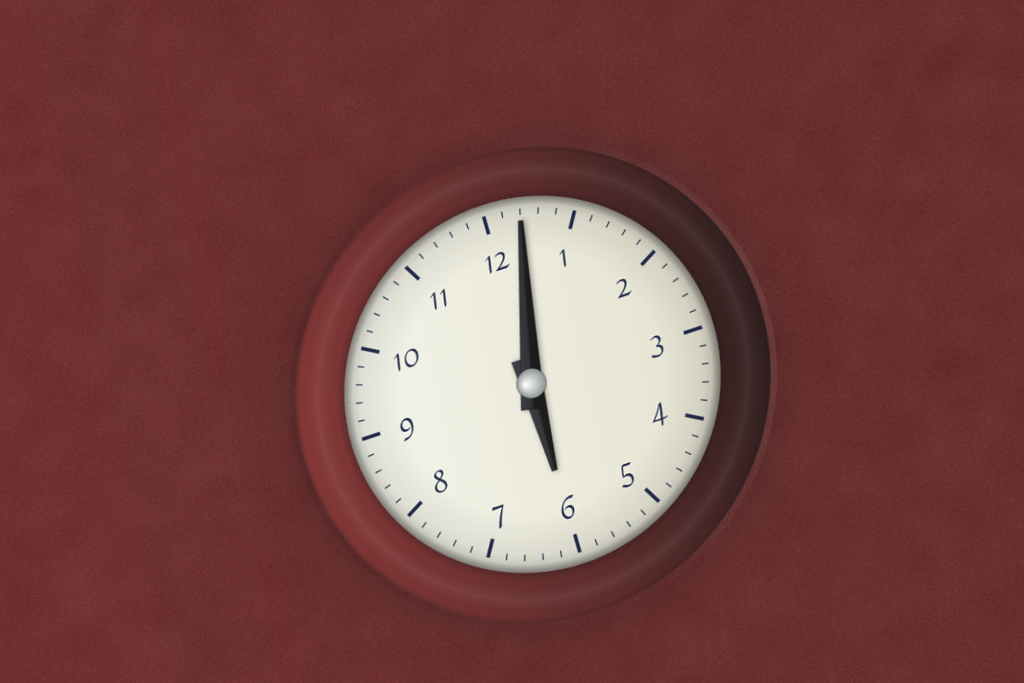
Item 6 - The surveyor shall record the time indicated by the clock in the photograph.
6:02
